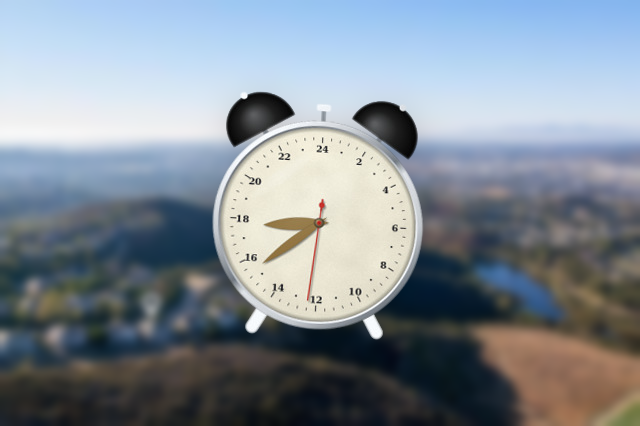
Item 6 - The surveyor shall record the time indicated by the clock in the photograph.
17:38:31
